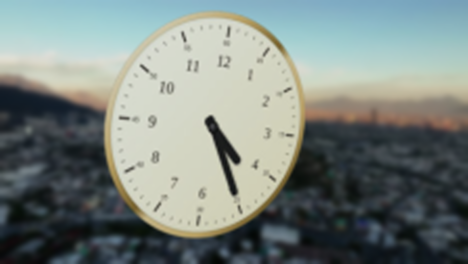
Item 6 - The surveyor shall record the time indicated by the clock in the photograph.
4:25
